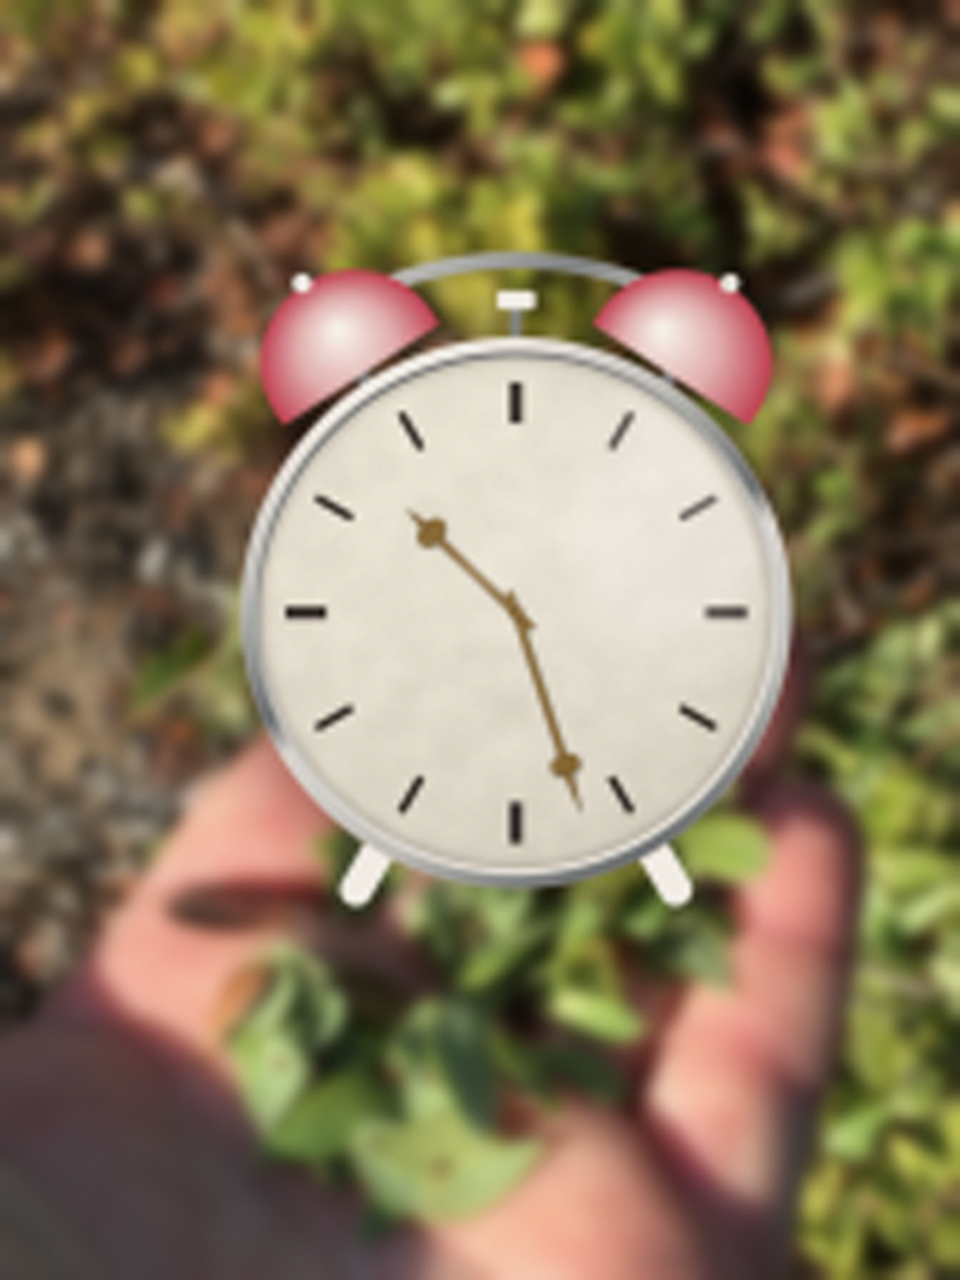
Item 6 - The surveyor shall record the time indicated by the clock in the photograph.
10:27
